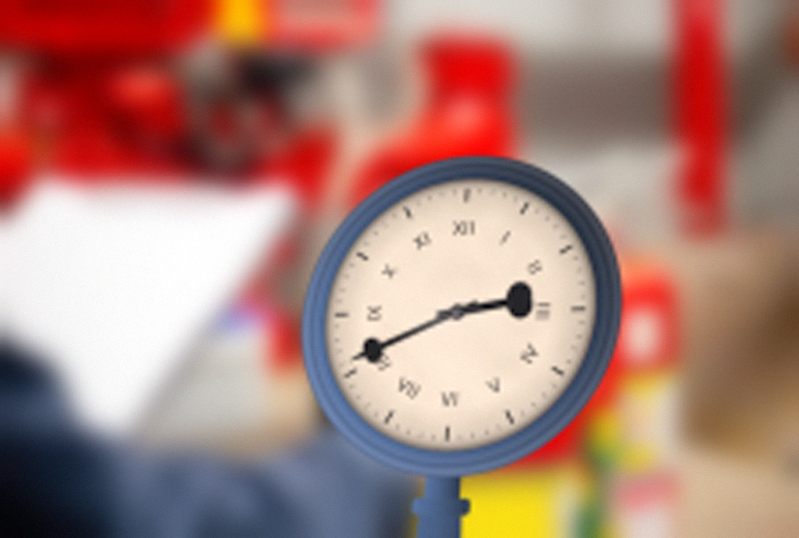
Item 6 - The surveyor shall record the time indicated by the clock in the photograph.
2:41
